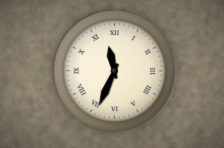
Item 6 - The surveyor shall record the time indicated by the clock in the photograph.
11:34
